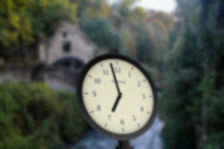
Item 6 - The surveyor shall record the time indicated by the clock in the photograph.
6:58
